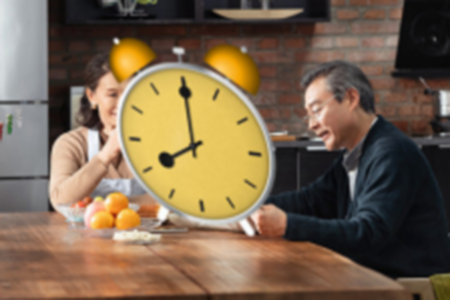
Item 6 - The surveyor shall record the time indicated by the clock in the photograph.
8:00
